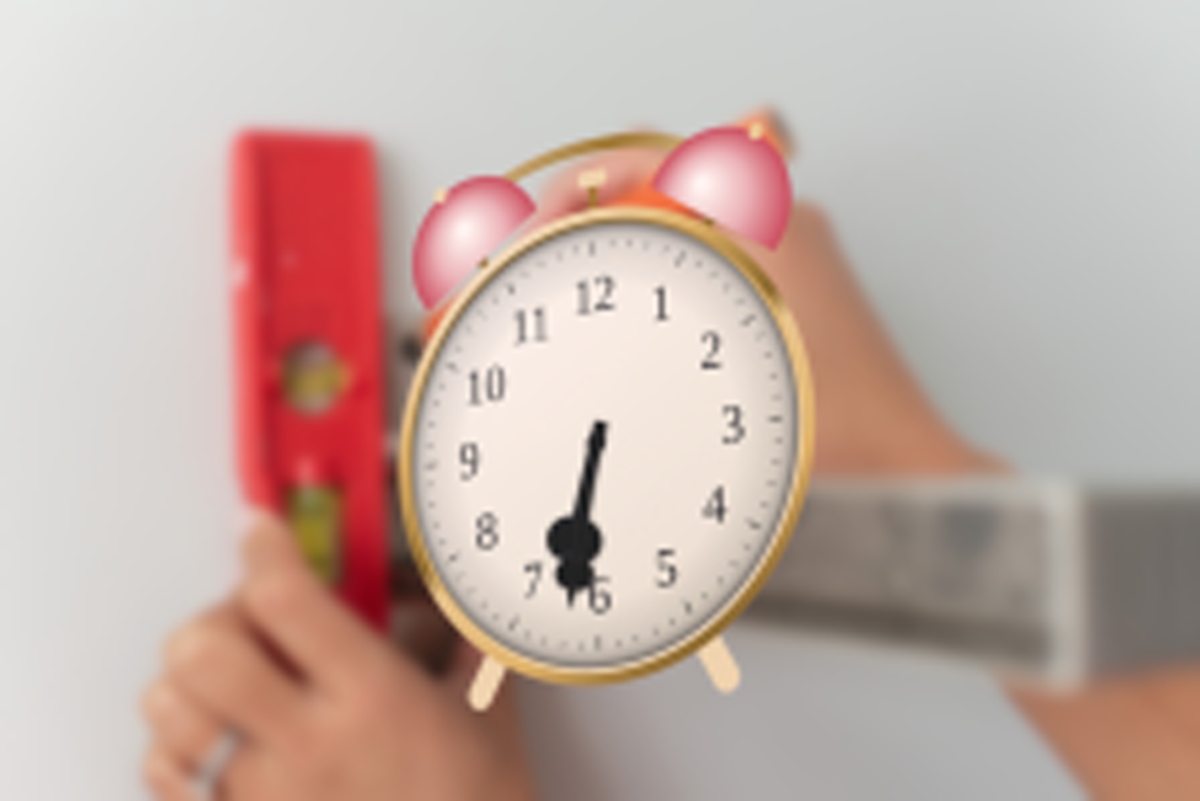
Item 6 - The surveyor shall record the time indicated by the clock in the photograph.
6:32
